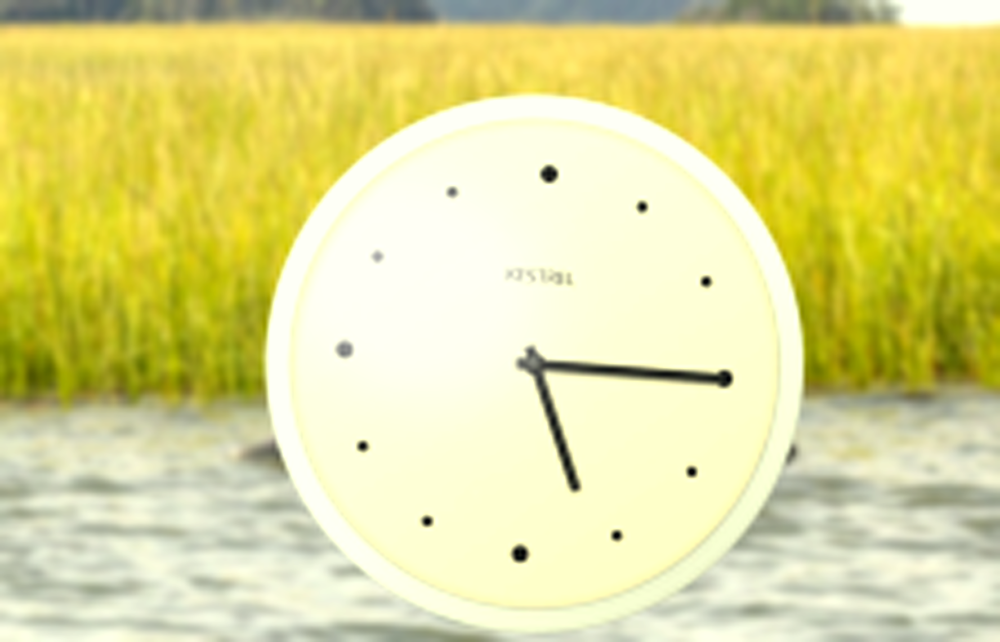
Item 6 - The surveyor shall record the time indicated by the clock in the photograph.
5:15
